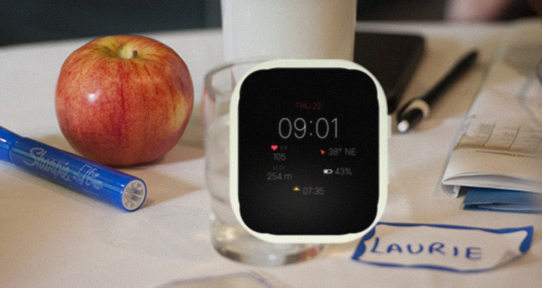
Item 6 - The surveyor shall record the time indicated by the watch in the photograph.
9:01
